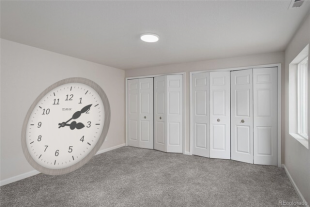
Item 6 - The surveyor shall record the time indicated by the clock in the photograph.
3:09
